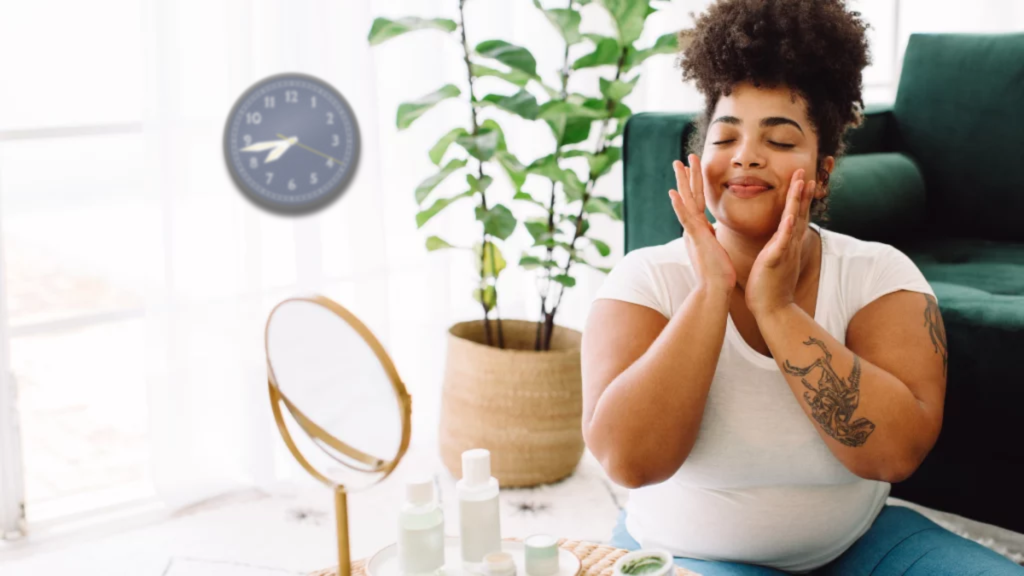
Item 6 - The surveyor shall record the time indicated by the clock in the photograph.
7:43:19
